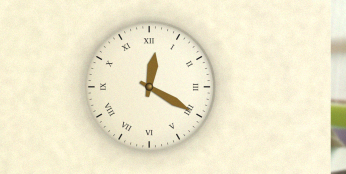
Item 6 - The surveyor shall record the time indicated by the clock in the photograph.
12:20
